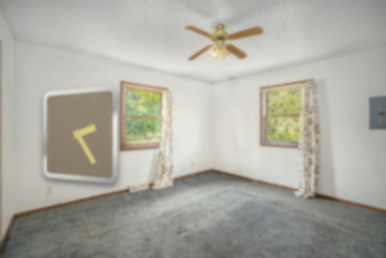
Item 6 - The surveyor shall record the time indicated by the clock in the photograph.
2:24
